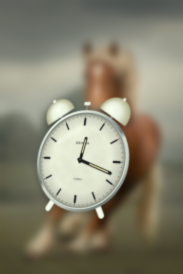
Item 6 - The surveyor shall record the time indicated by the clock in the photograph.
12:18
